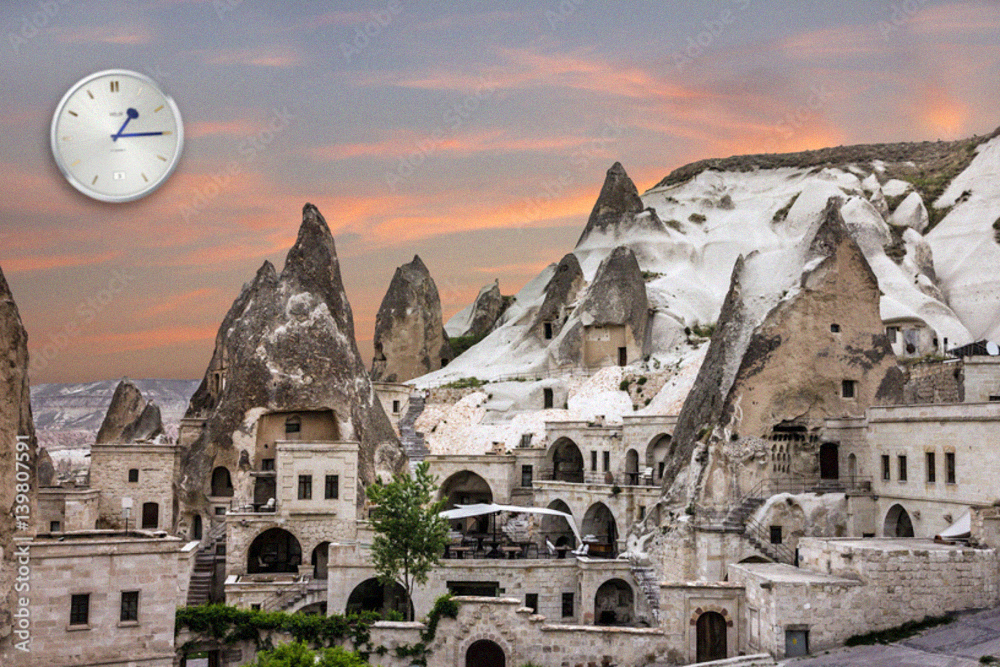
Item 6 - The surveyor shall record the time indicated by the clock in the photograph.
1:15
